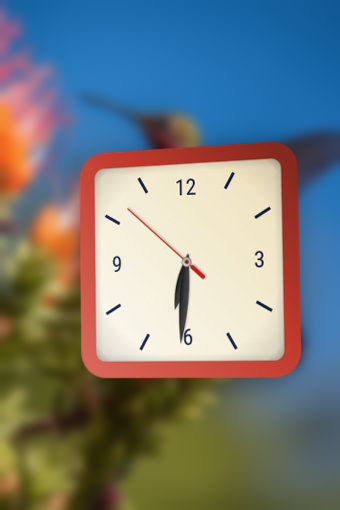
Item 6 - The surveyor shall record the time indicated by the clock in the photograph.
6:30:52
